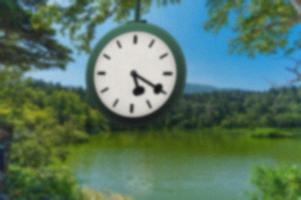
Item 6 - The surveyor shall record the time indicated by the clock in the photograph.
5:20
